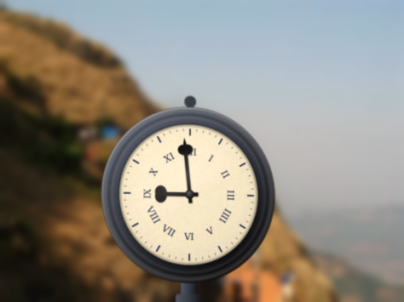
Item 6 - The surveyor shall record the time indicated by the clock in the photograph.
8:59
